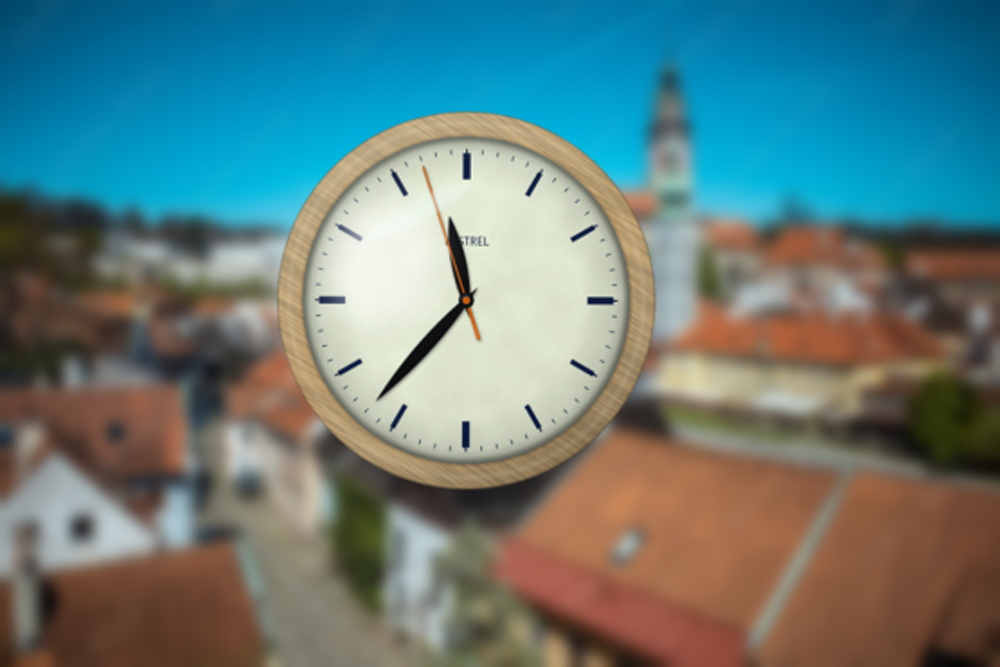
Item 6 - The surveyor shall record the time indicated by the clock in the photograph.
11:36:57
